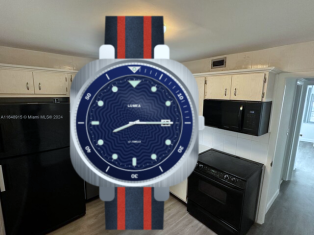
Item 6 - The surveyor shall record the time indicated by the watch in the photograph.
8:15
